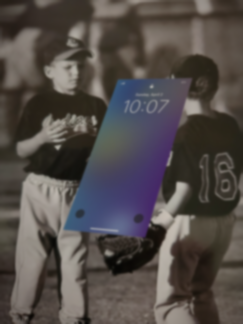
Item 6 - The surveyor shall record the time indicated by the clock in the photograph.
10:07
